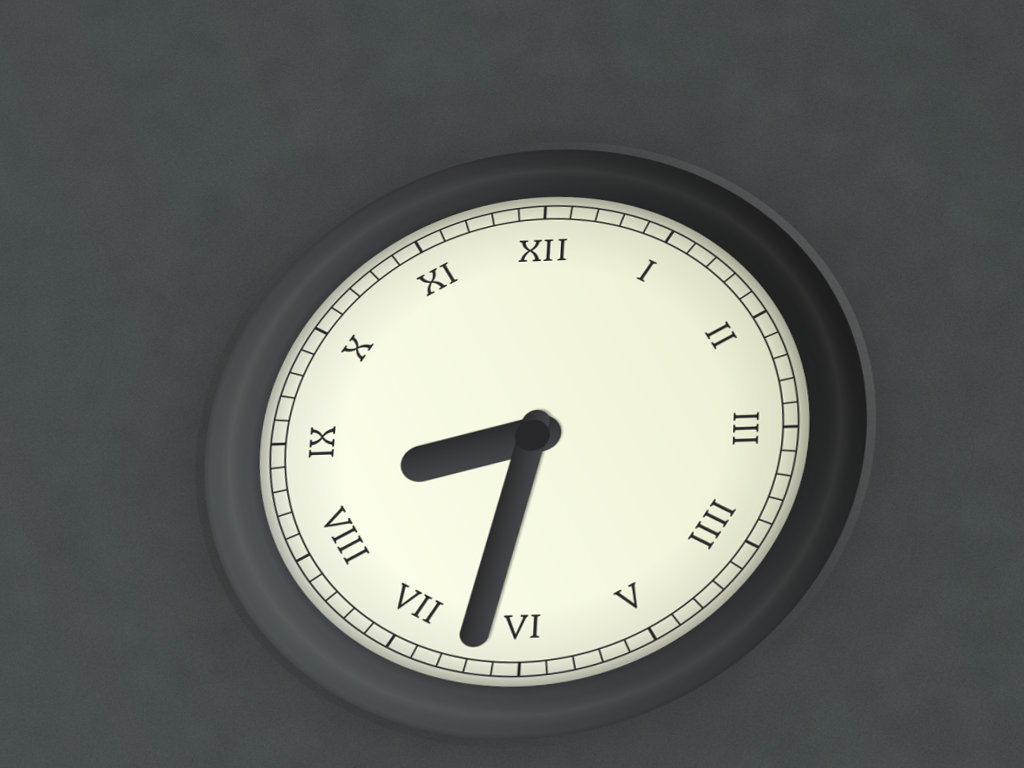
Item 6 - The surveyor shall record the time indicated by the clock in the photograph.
8:32
